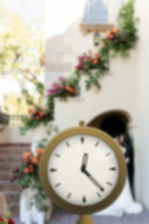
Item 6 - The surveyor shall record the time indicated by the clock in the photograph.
12:23
